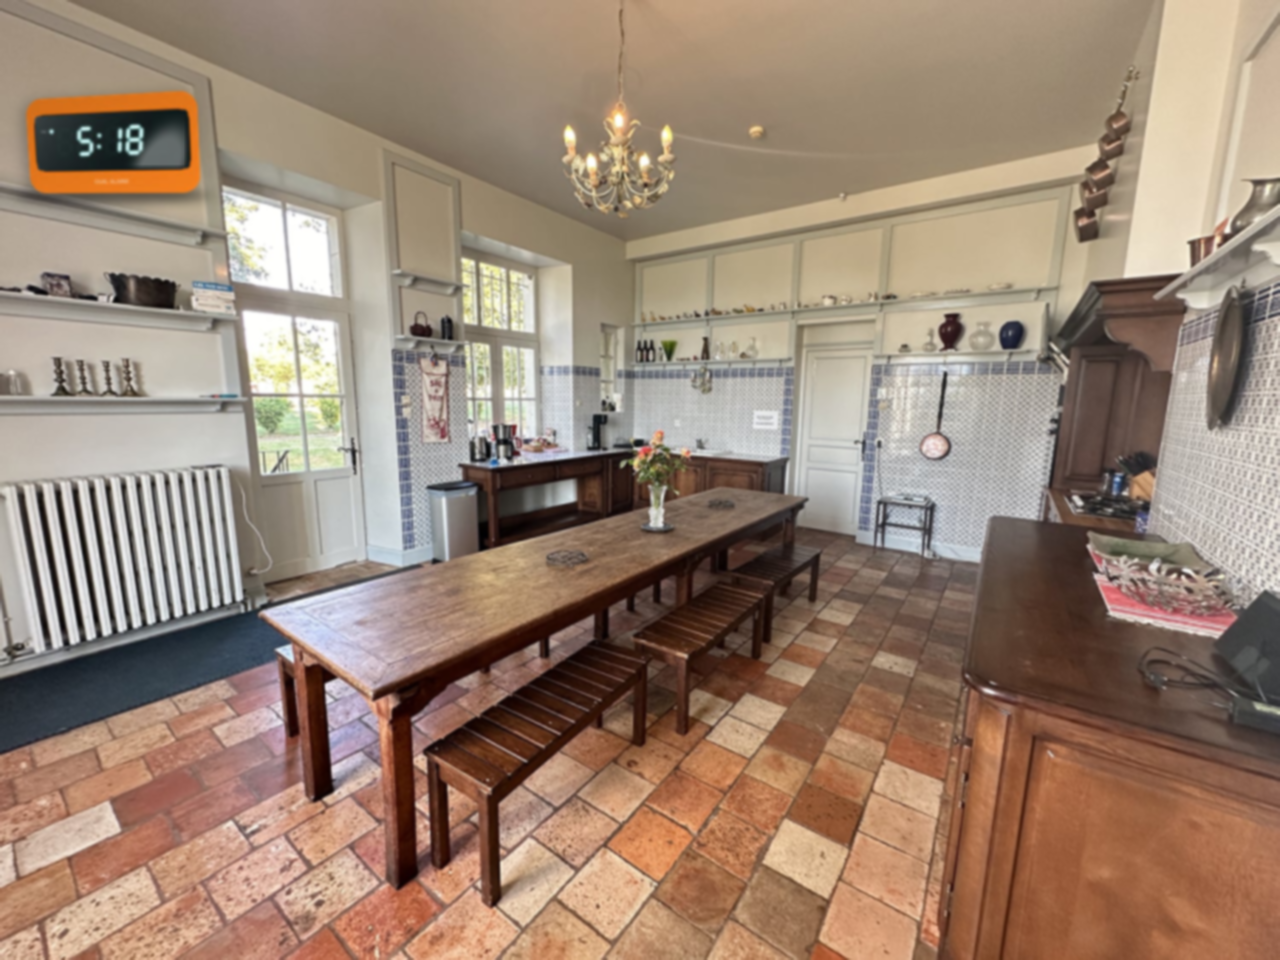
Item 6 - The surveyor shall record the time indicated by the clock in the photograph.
5:18
